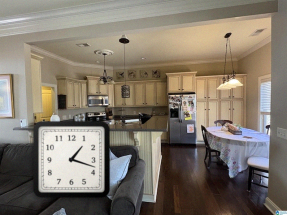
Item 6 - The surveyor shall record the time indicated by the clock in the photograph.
1:18
